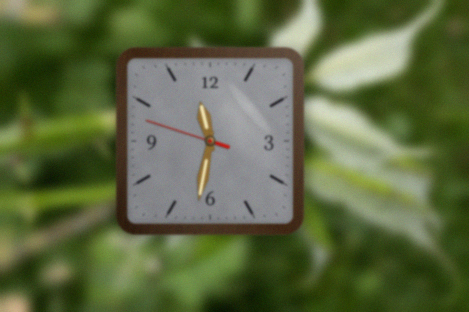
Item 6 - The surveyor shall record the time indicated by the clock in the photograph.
11:31:48
